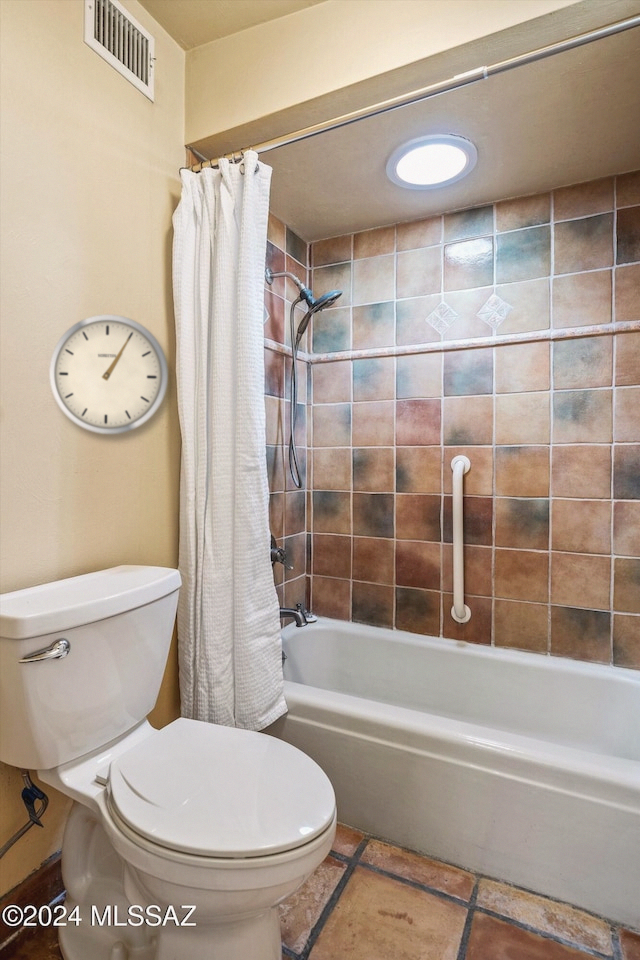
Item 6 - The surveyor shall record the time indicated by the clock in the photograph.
1:05
